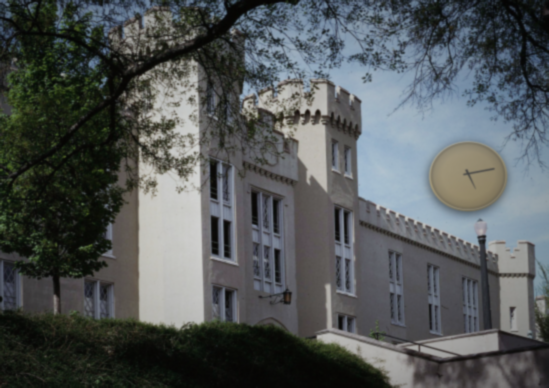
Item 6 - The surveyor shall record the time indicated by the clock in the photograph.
5:13
